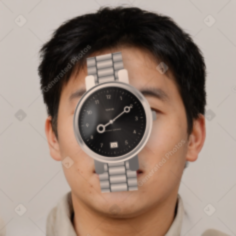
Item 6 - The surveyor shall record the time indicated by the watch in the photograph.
8:10
